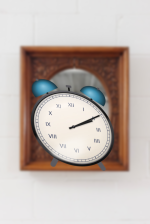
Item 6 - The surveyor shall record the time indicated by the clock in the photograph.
2:10
